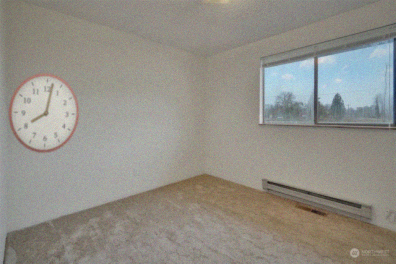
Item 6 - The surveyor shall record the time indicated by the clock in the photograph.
8:02
